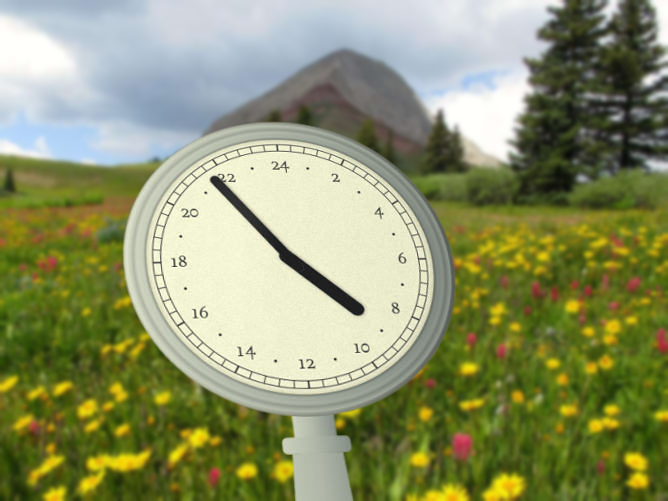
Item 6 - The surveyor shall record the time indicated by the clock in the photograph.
8:54
